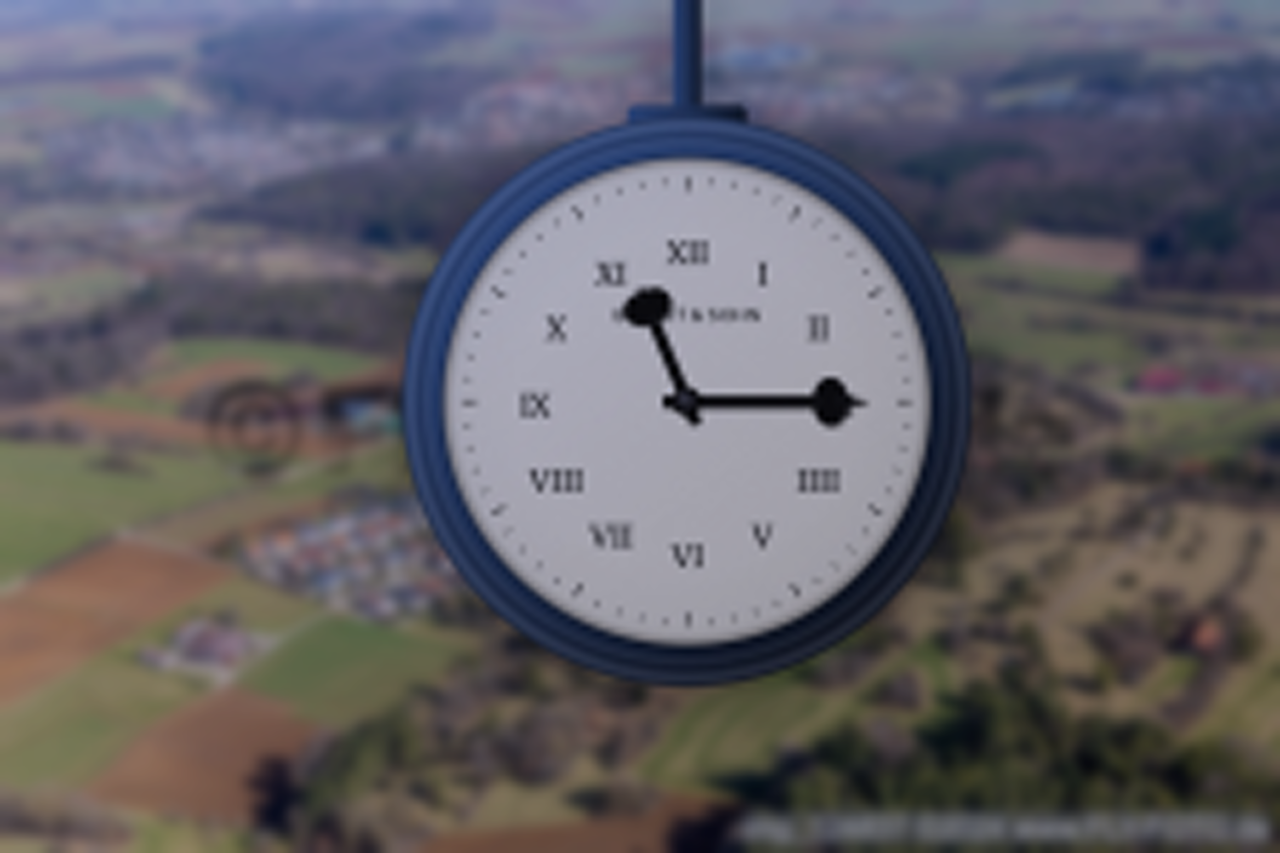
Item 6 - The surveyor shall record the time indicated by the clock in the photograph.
11:15
